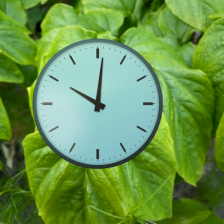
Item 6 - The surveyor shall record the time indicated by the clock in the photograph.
10:01
